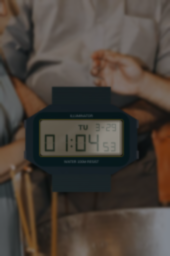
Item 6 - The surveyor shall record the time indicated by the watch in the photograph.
1:04
